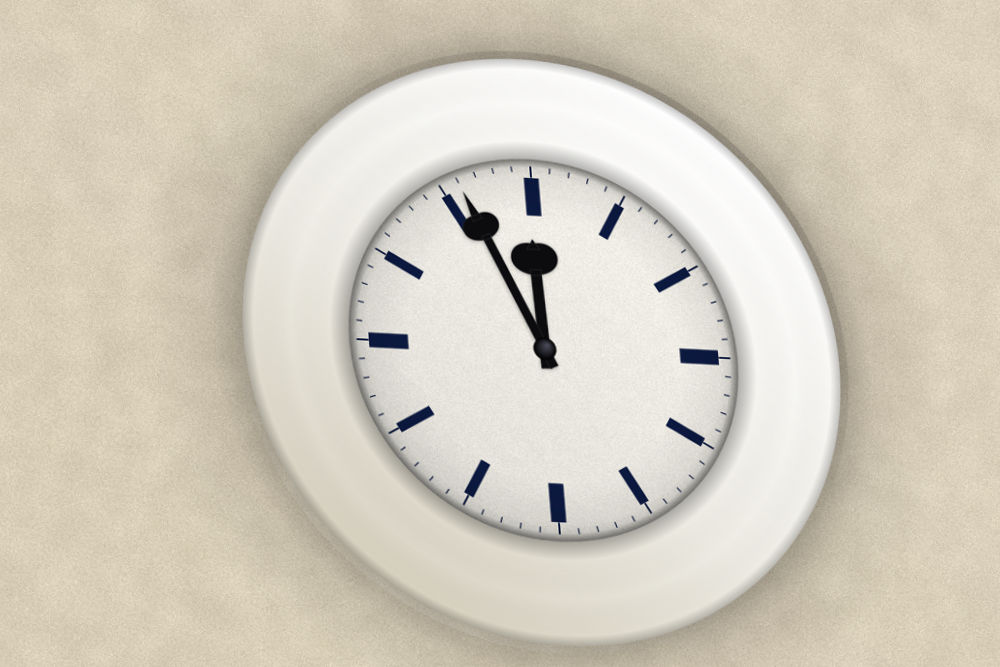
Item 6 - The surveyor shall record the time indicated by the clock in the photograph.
11:56
